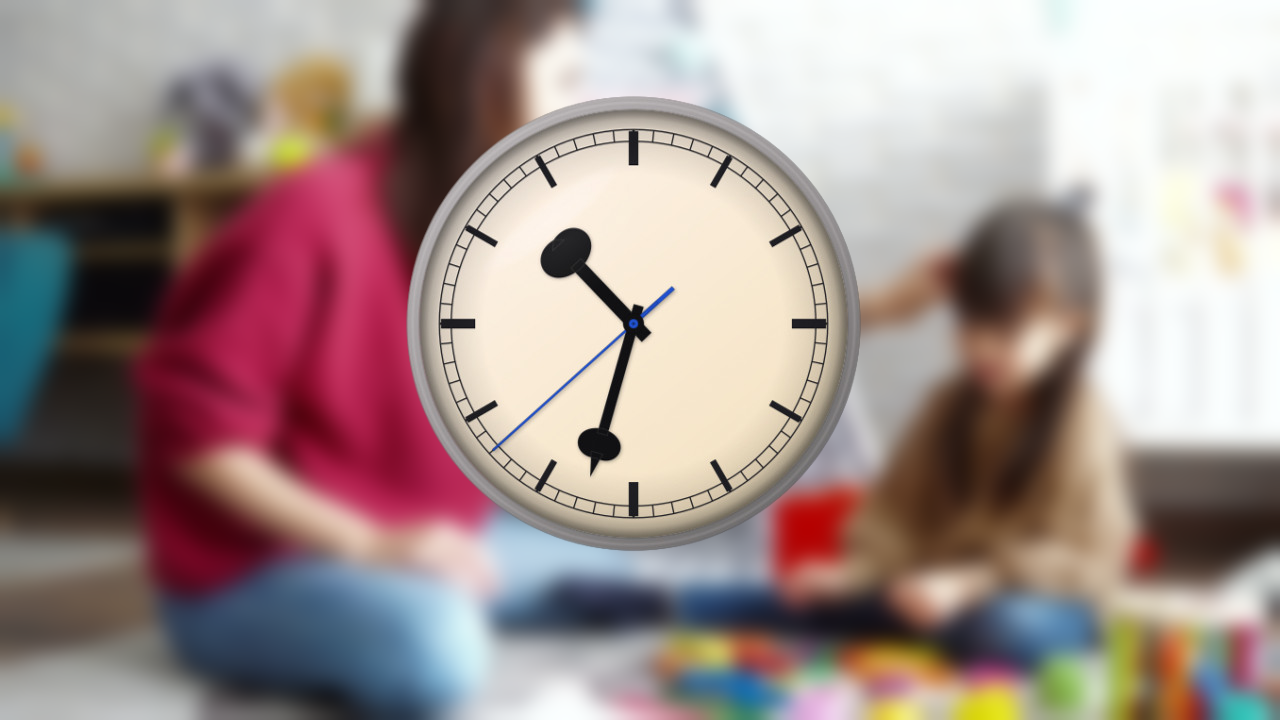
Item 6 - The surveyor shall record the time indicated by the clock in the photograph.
10:32:38
